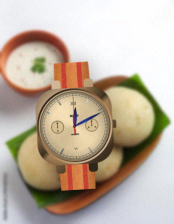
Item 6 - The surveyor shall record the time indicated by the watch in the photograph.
12:11
